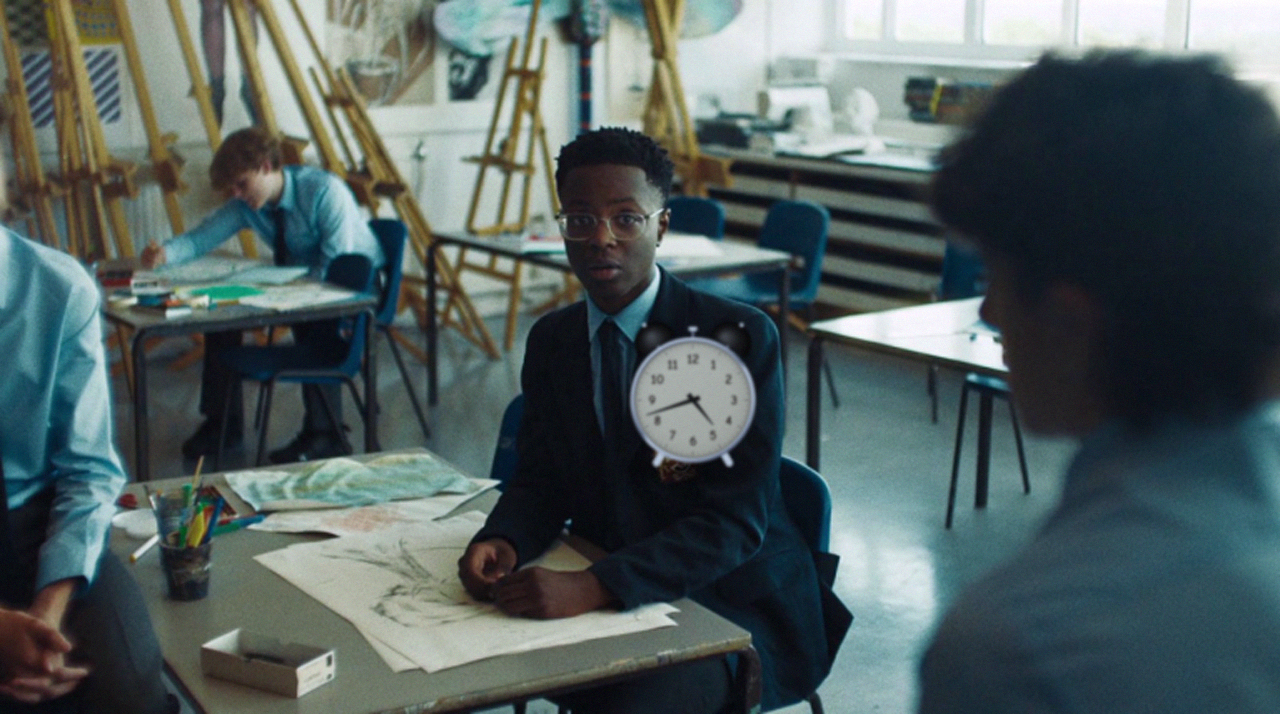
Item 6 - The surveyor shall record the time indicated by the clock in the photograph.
4:42
